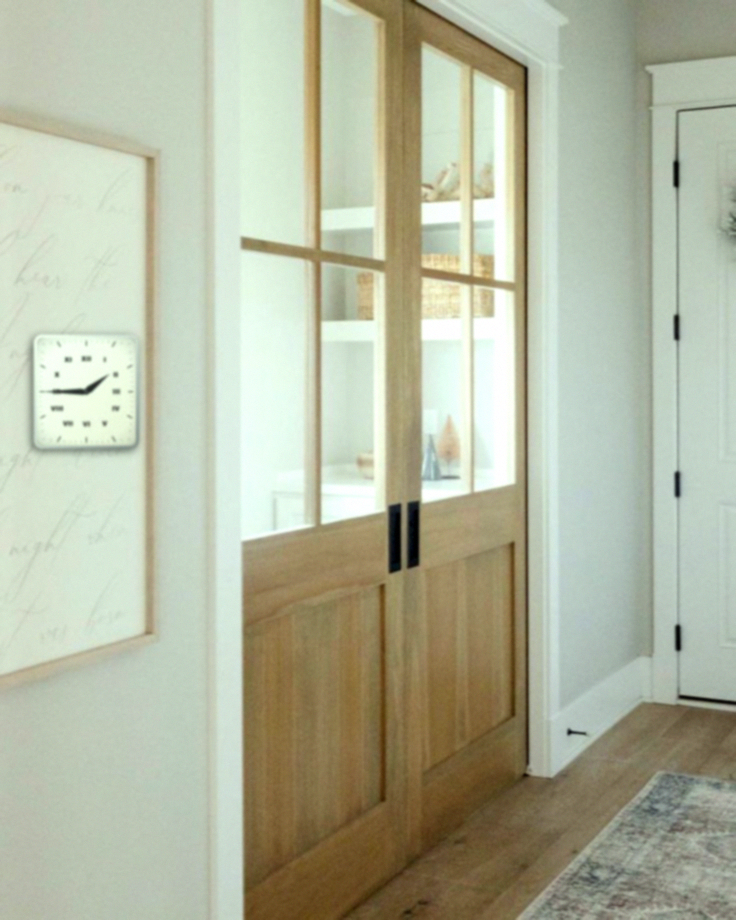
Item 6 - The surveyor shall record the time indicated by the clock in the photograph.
1:45
